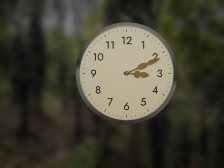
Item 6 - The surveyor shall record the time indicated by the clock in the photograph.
3:11
